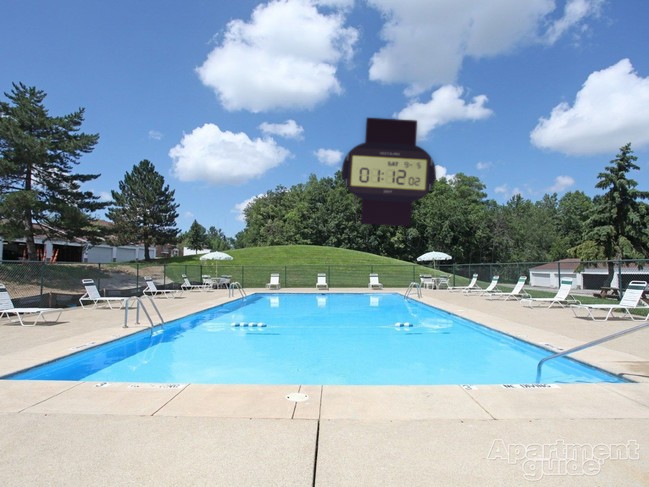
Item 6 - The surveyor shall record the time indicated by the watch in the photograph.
1:12
